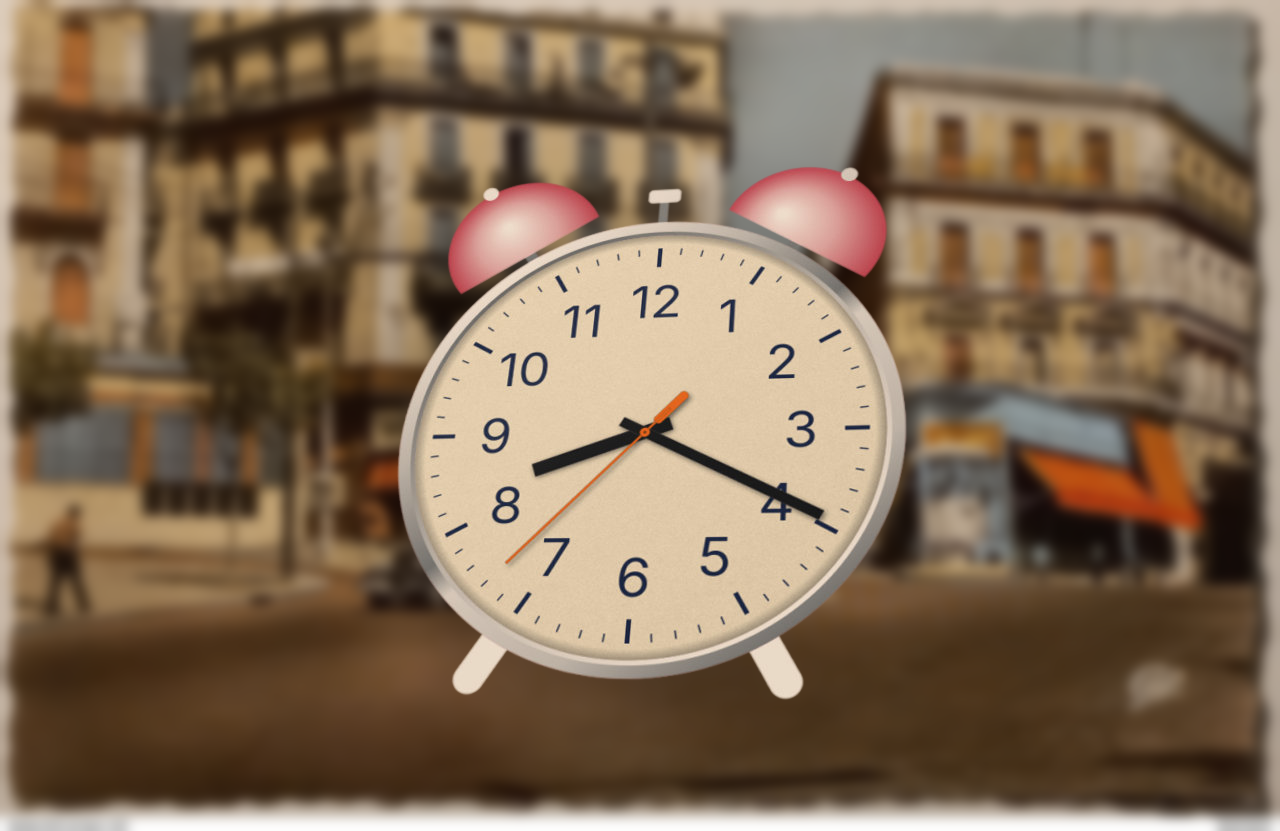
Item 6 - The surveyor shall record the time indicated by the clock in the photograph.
8:19:37
